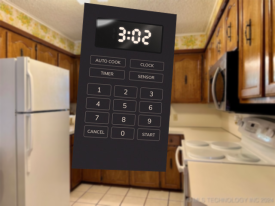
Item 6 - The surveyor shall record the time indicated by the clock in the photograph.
3:02
